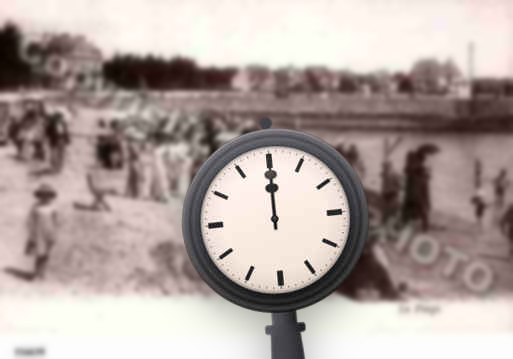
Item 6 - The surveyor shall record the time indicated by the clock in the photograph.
12:00
